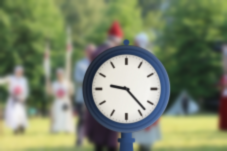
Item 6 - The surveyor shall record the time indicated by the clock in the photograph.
9:23
